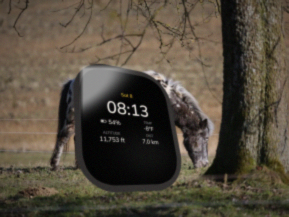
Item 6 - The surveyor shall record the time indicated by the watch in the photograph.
8:13
